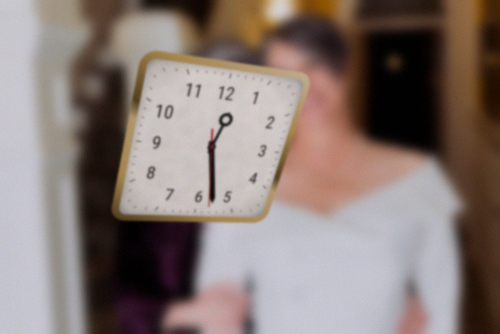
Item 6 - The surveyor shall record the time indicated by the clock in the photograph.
12:27:28
